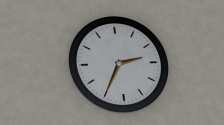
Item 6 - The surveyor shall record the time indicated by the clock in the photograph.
2:35
